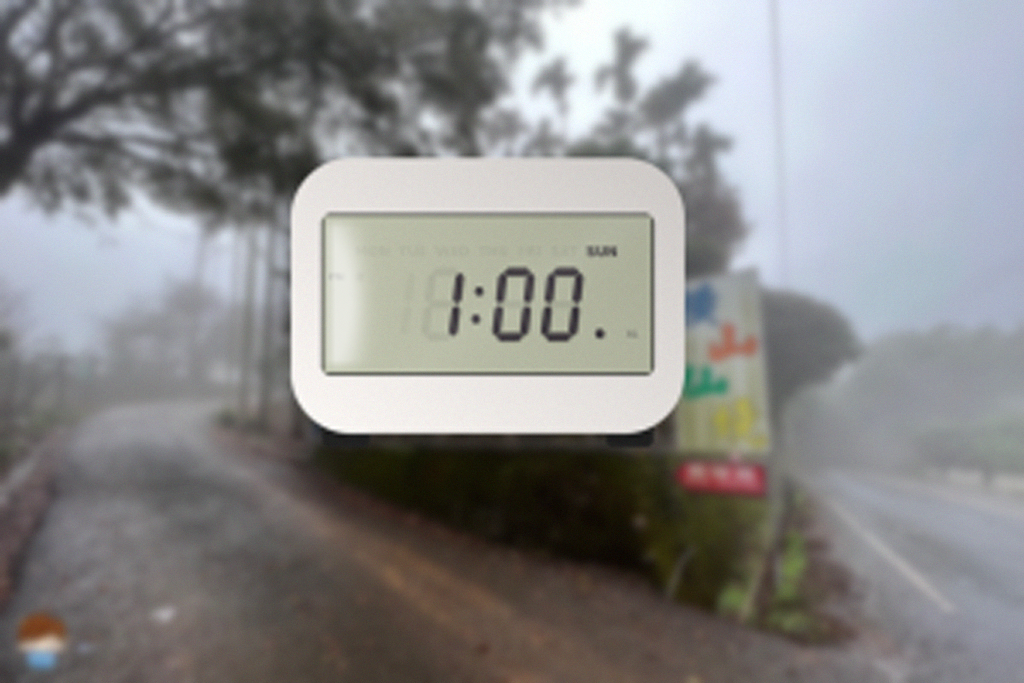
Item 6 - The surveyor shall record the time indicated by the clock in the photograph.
1:00
